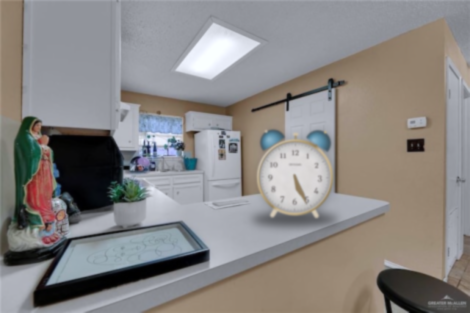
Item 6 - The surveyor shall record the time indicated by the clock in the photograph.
5:26
